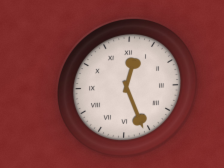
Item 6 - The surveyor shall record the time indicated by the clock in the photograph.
12:26
